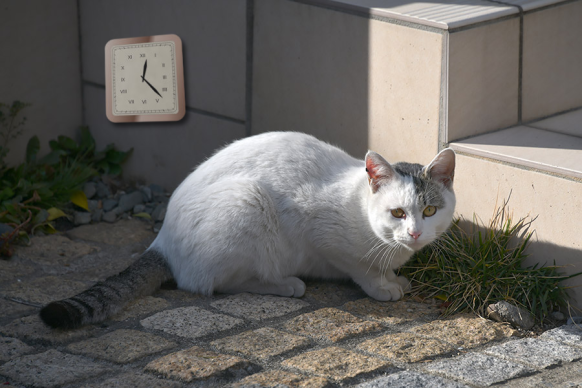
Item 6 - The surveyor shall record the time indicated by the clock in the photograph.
12:23
